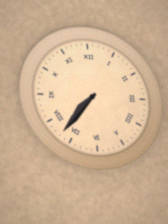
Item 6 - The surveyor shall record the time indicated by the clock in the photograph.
7:37
